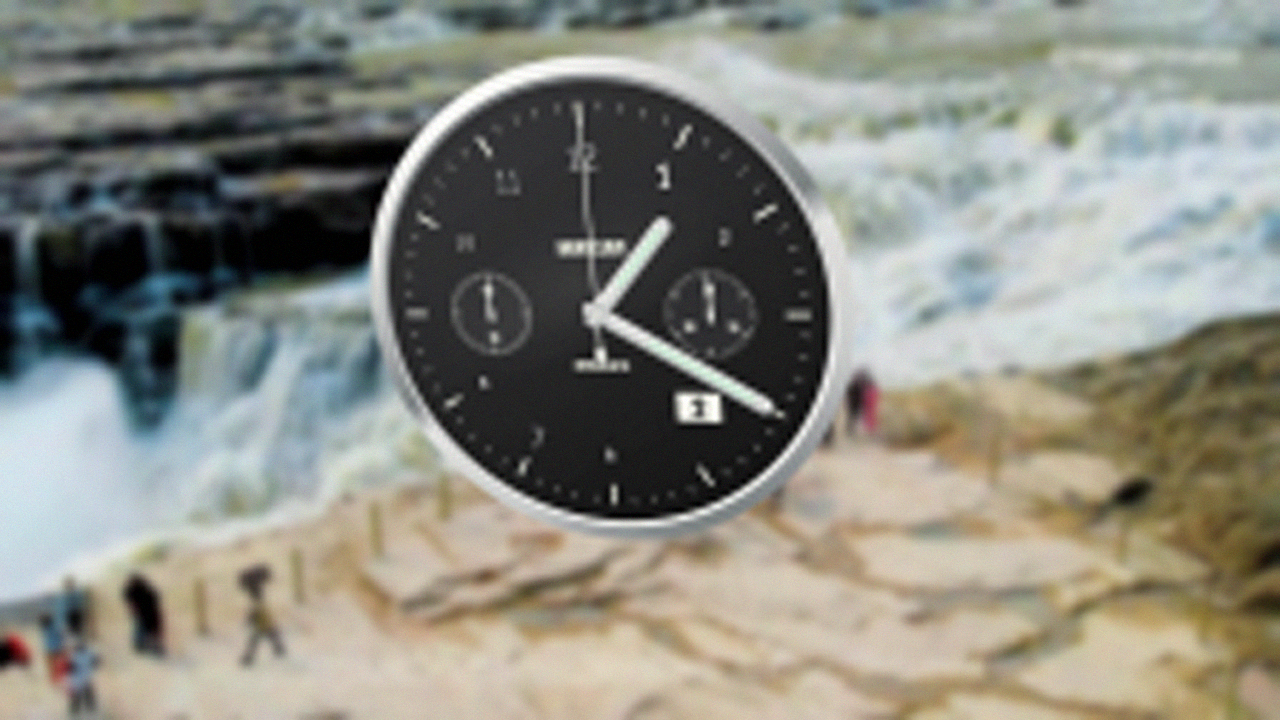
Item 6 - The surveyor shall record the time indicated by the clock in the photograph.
1:20
